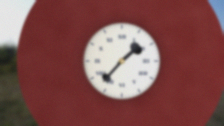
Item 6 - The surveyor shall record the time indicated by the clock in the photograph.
1:37
